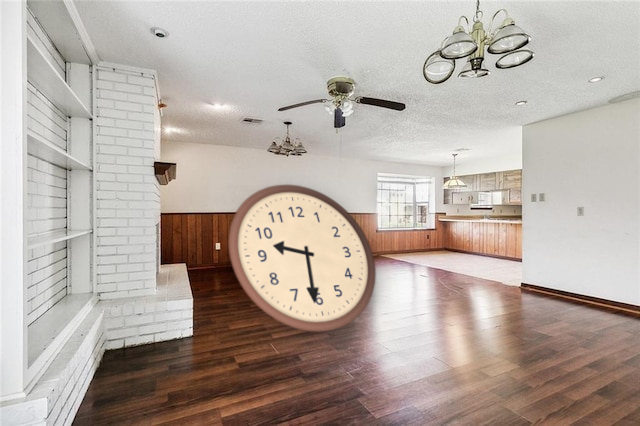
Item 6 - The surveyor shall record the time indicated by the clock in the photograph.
9:31
